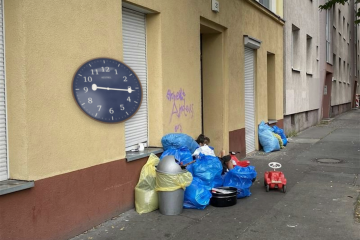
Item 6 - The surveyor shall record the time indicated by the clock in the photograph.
9:16
